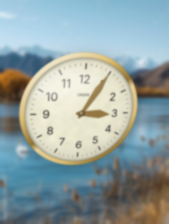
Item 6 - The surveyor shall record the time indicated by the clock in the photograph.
3:05
